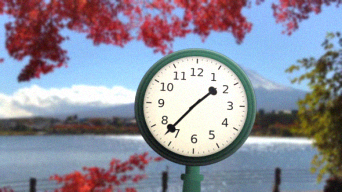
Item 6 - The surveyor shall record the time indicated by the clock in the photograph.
1:37
